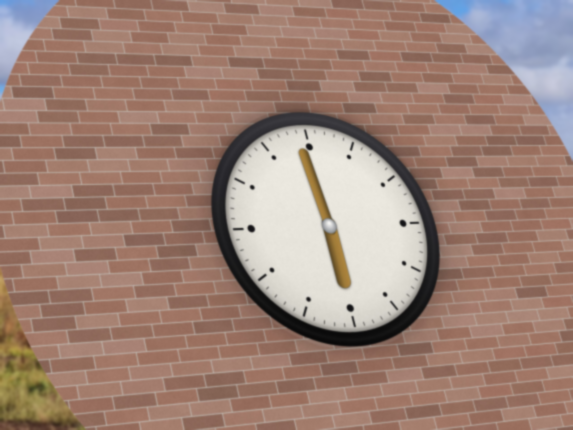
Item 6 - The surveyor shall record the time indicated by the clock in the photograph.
5:59
